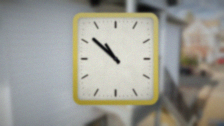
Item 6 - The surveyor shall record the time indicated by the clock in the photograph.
10:52
